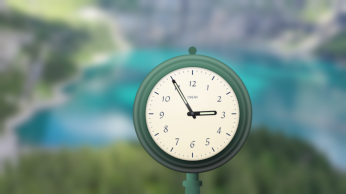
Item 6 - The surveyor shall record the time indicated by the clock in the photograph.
2:55
